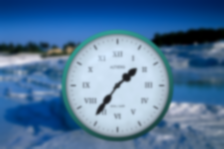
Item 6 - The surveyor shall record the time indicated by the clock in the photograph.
1:36
